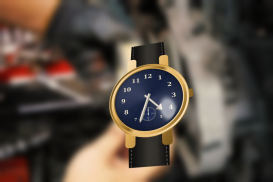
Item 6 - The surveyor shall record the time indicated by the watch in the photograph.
4:33
